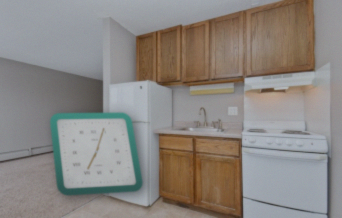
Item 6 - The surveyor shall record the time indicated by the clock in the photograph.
7:04
